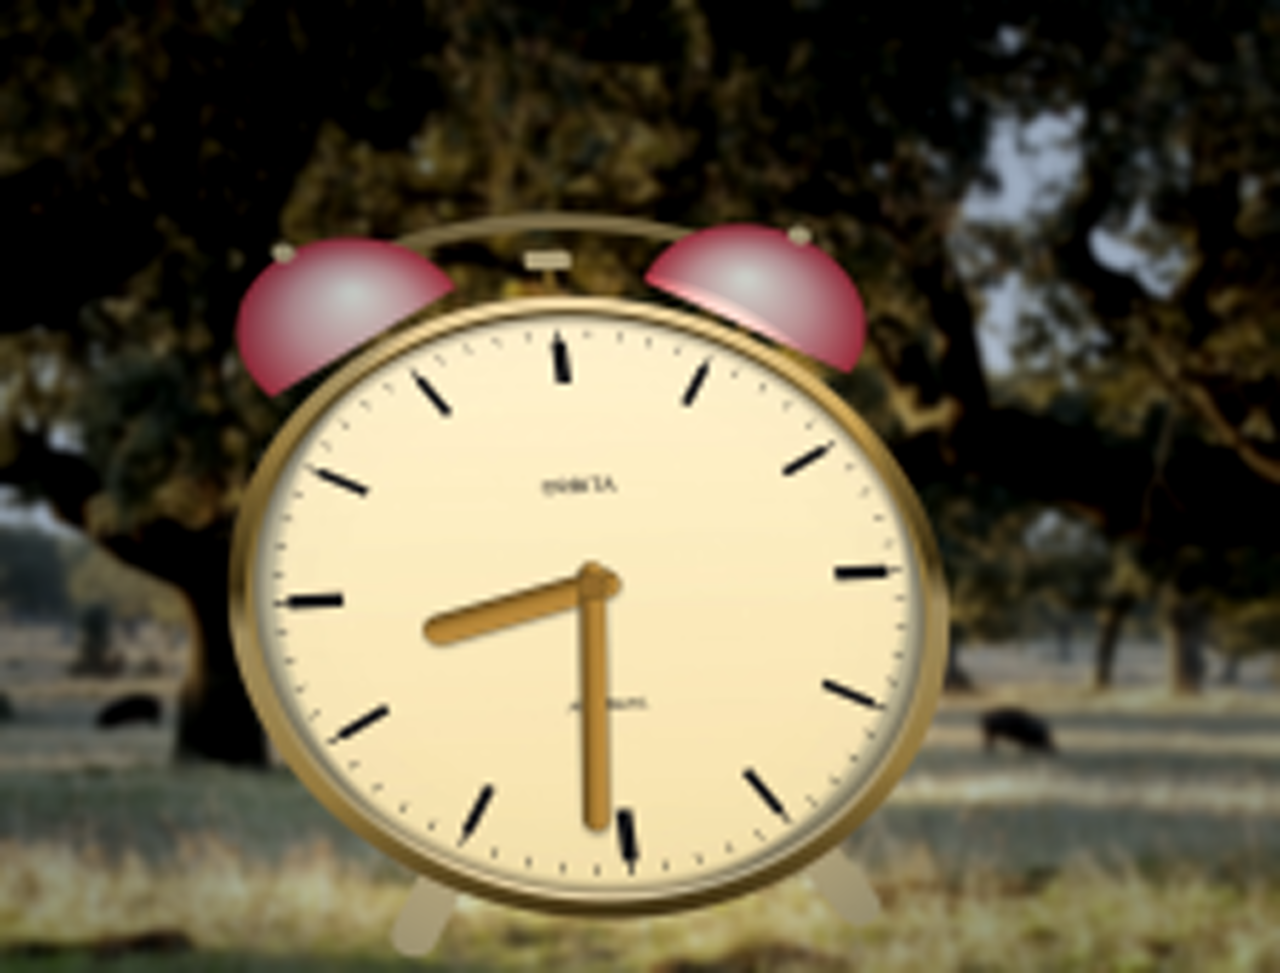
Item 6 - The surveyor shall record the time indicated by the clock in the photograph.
8:31
